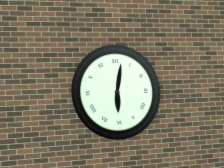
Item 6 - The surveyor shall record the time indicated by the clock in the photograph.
6:02
